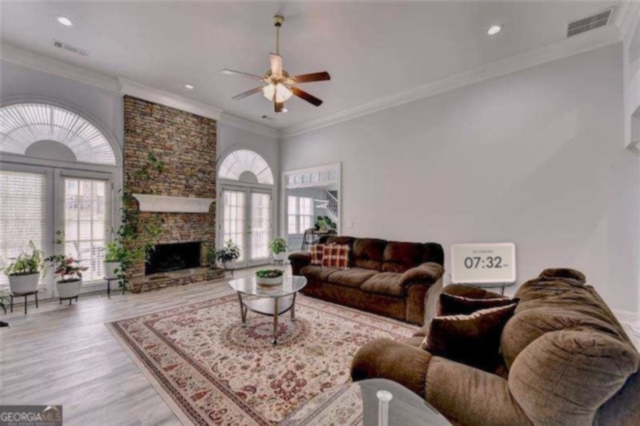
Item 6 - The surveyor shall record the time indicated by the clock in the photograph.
7:32
